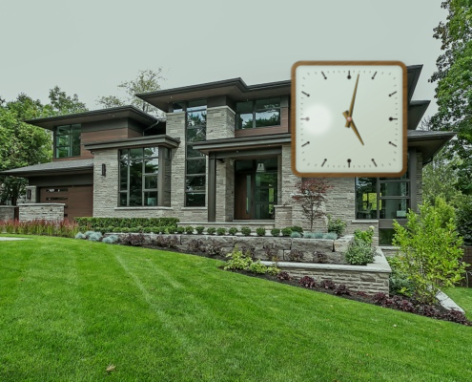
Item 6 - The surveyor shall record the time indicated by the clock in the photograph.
5:02
